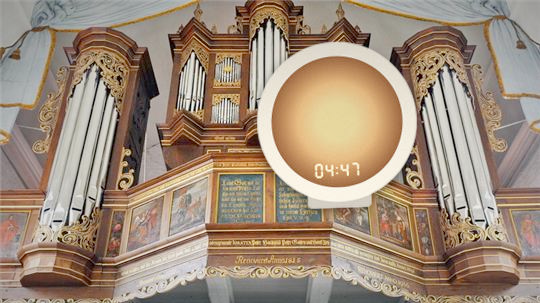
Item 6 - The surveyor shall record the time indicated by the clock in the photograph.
4:47
